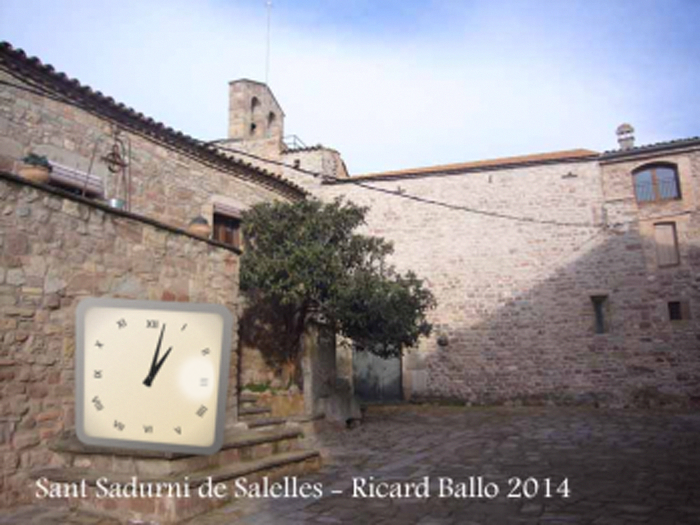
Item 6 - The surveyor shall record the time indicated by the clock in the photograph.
1:02
